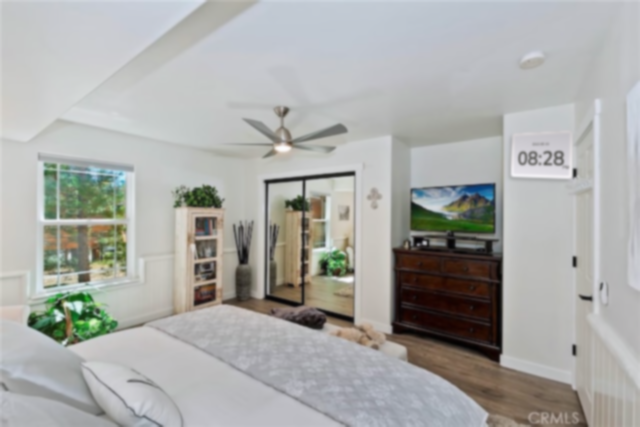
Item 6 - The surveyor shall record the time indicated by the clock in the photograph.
8:28
